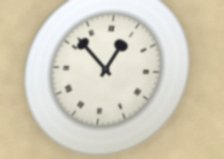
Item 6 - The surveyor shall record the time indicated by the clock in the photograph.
12:52
